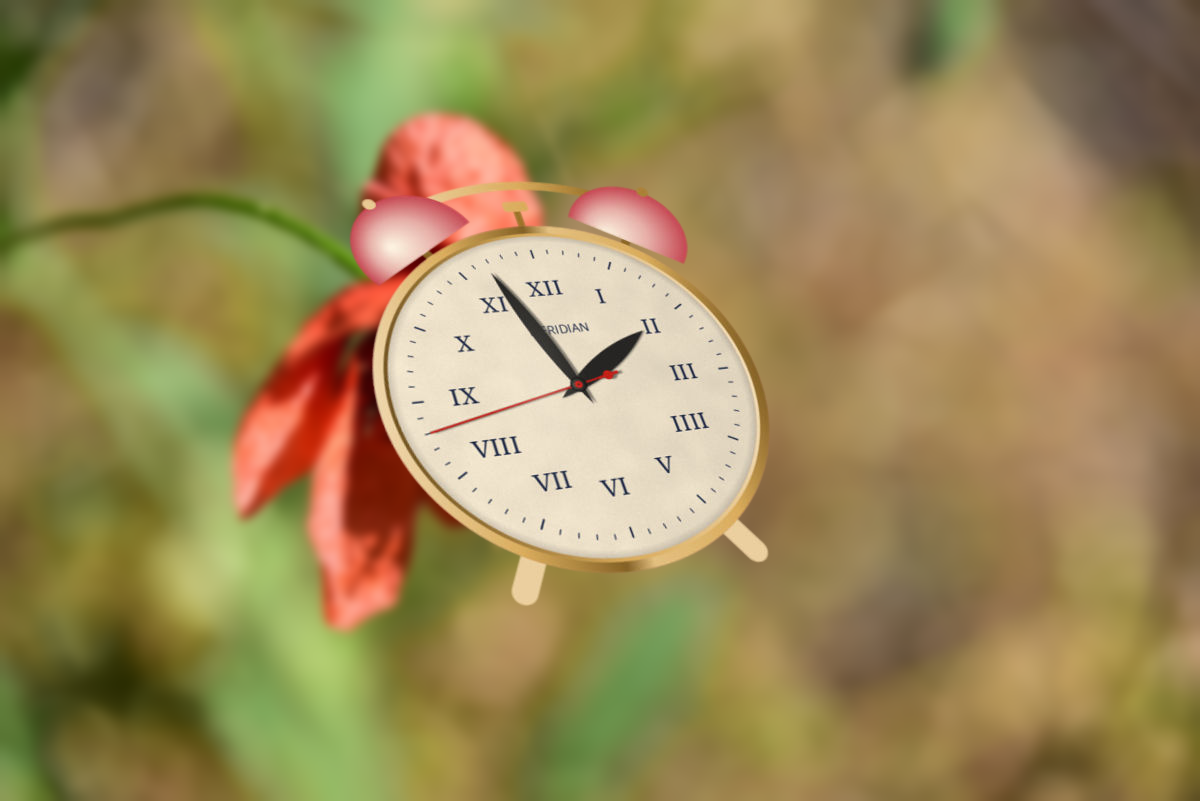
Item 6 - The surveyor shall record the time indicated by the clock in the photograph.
1:56:43
